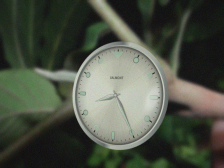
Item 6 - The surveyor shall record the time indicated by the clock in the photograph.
8:25
